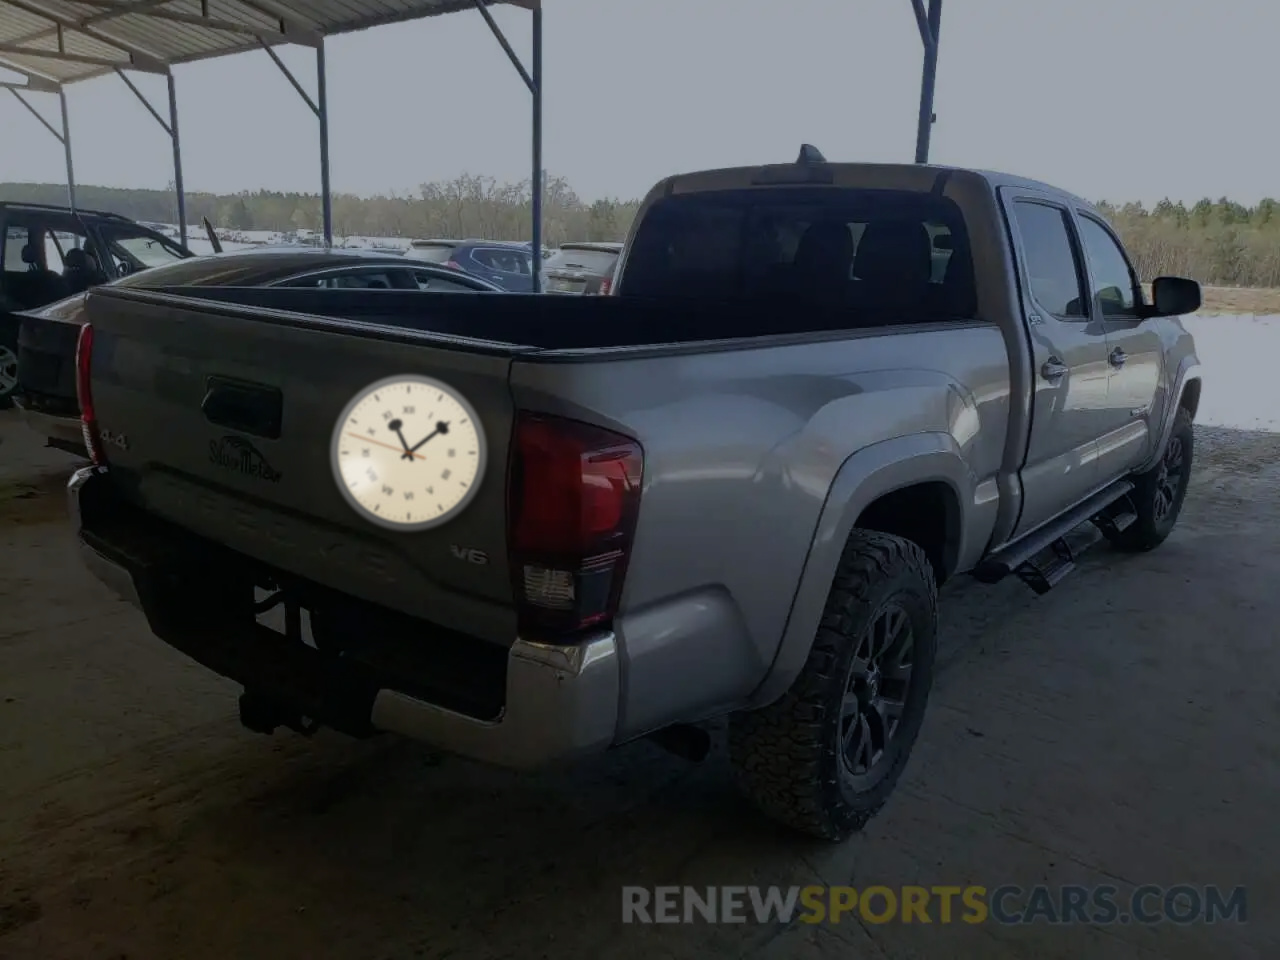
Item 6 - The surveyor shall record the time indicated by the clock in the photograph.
11:08:48
